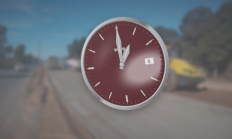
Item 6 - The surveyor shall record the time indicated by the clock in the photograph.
1:00
